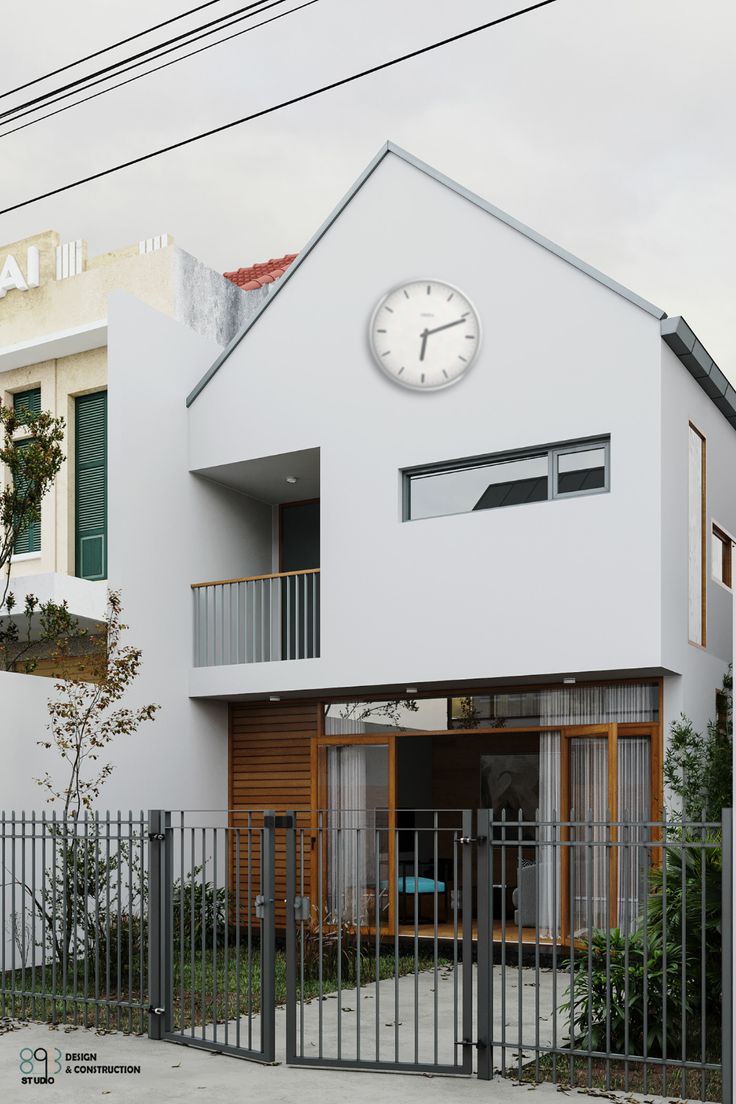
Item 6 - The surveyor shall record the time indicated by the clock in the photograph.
6:11
